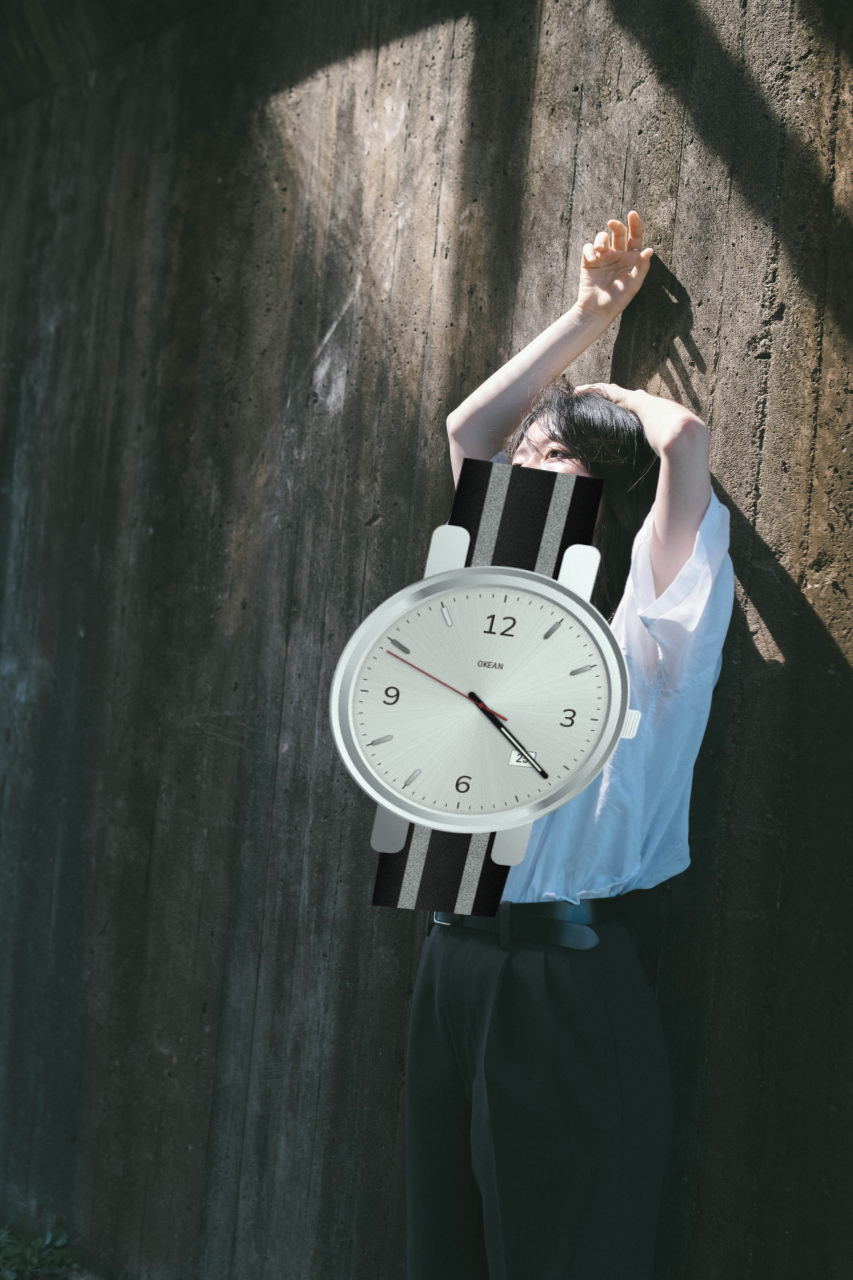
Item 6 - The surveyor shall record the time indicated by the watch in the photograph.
4:21:49
